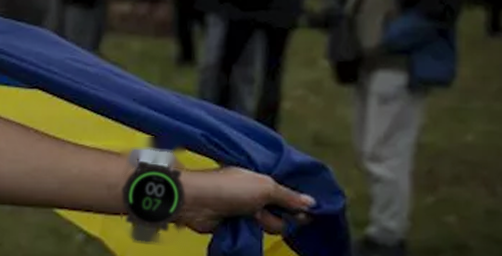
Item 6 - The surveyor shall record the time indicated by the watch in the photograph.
0:07
